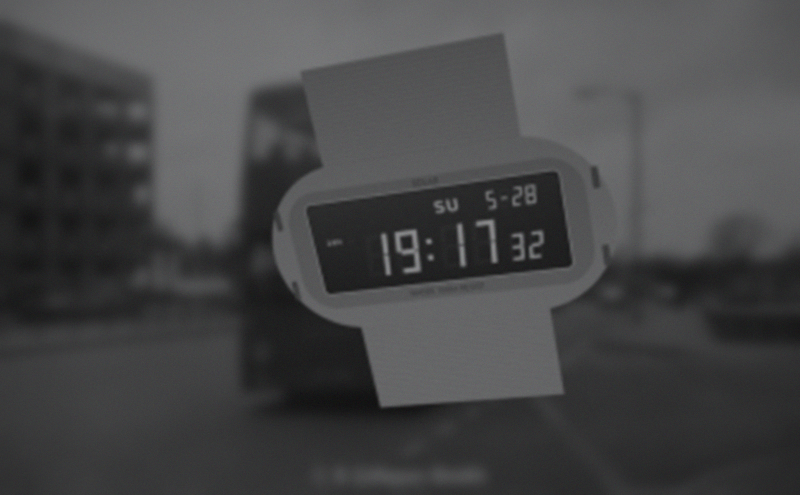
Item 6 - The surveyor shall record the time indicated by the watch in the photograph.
19:17:32
